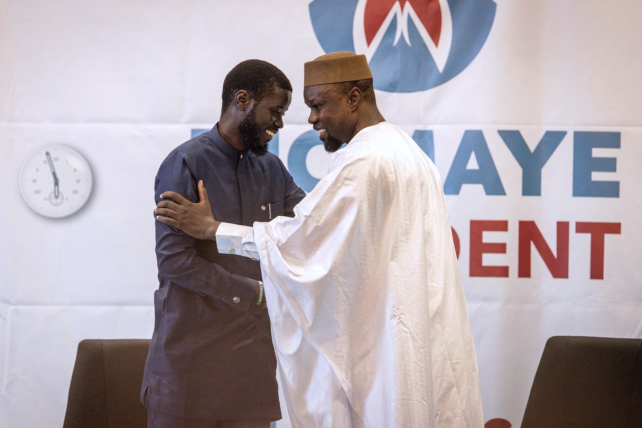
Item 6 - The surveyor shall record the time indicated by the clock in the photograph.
5:57
